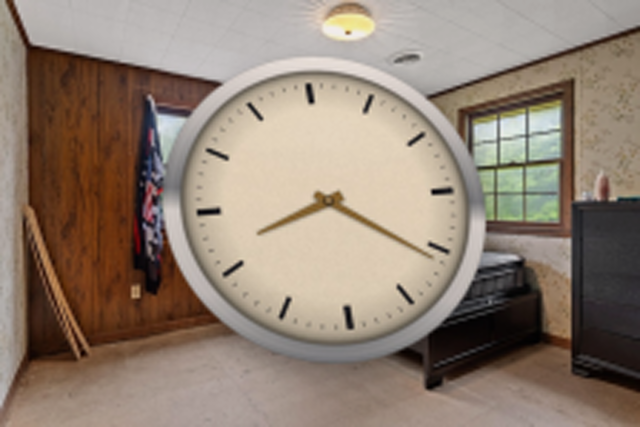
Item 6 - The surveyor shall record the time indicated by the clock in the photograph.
8:21
